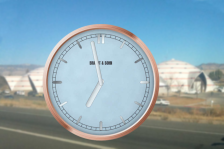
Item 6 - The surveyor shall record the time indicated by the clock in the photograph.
6:58
